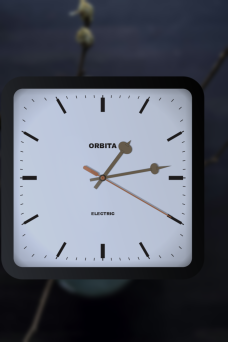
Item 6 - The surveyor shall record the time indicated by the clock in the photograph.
1:13:20
